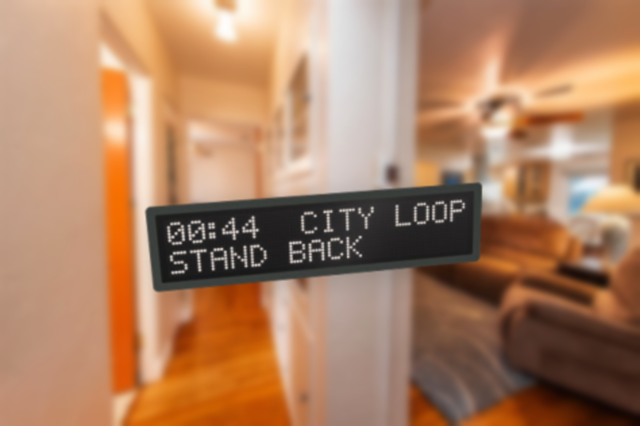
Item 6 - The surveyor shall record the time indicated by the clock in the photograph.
0:44
